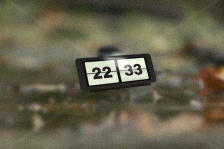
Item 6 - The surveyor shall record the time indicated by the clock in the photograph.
22:33
